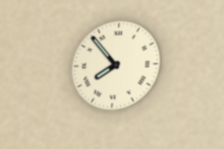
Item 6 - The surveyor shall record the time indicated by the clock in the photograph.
7:53
